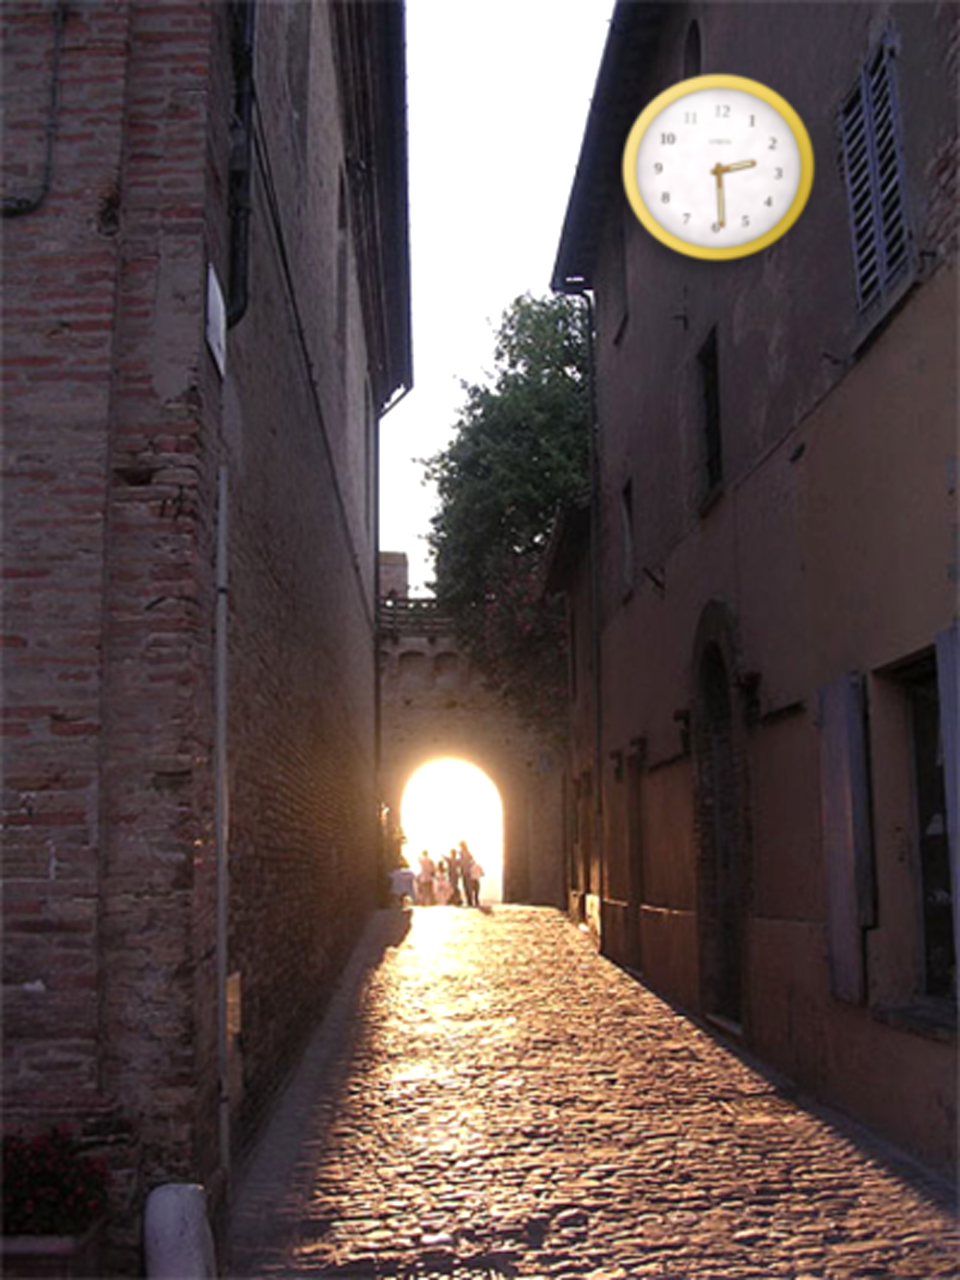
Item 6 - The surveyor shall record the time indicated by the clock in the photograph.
2:29
